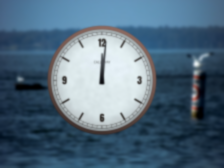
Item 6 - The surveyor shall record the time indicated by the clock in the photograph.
12:01
